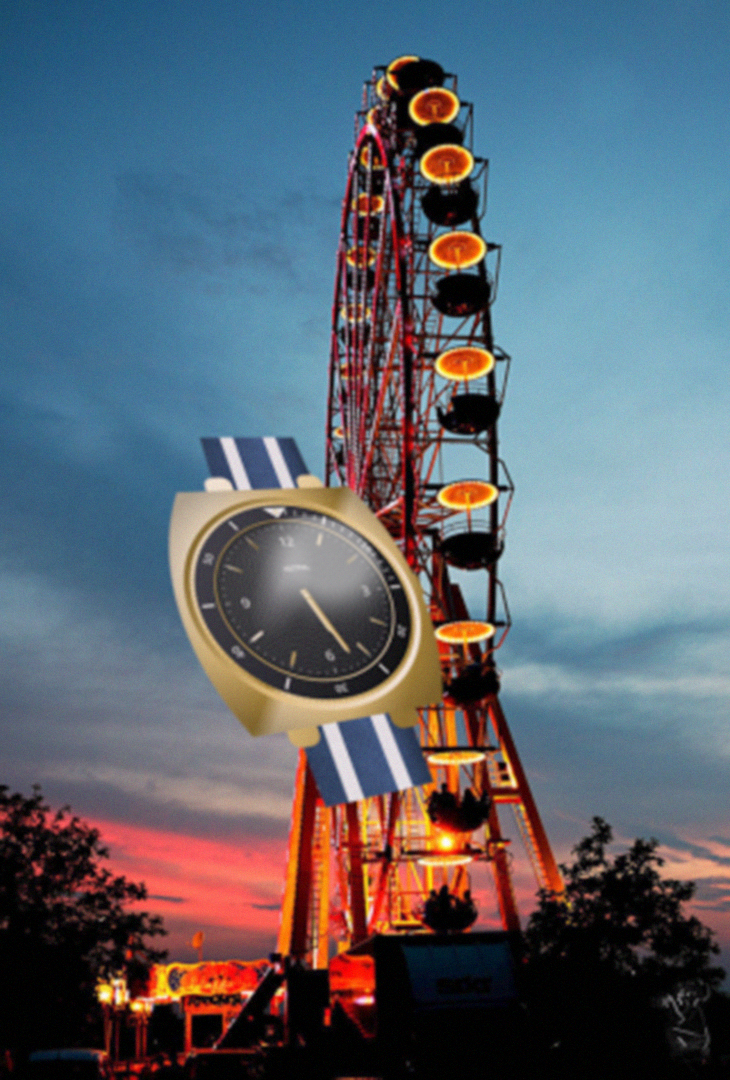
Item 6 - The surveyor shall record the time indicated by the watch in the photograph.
5:27
